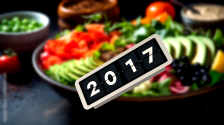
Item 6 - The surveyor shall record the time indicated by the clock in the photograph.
20:17
